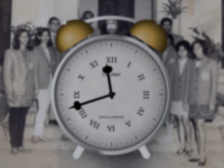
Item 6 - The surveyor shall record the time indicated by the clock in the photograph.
11:42
